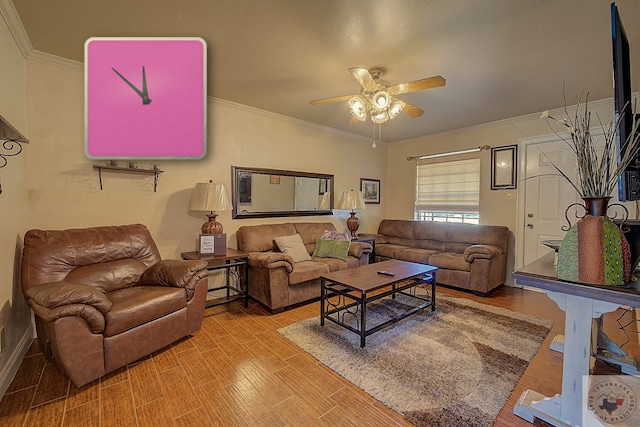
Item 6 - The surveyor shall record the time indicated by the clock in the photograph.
11:52
